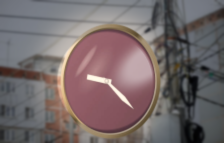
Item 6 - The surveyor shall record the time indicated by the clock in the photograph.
9:22
